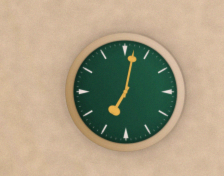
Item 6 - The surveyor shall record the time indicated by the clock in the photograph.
7:02
